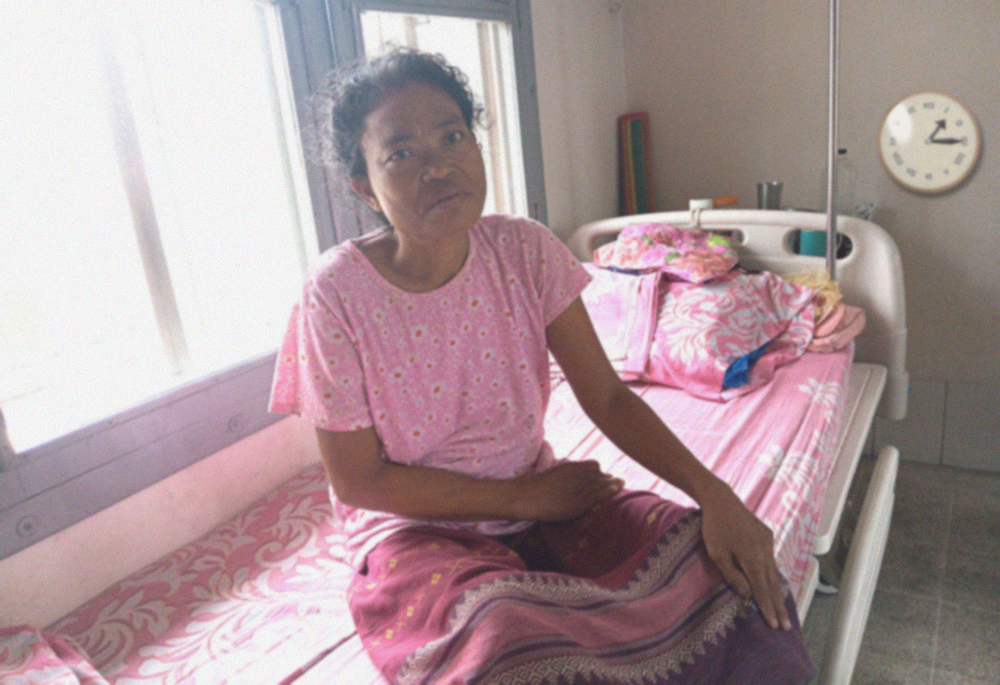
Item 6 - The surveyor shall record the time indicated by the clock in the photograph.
1:15
